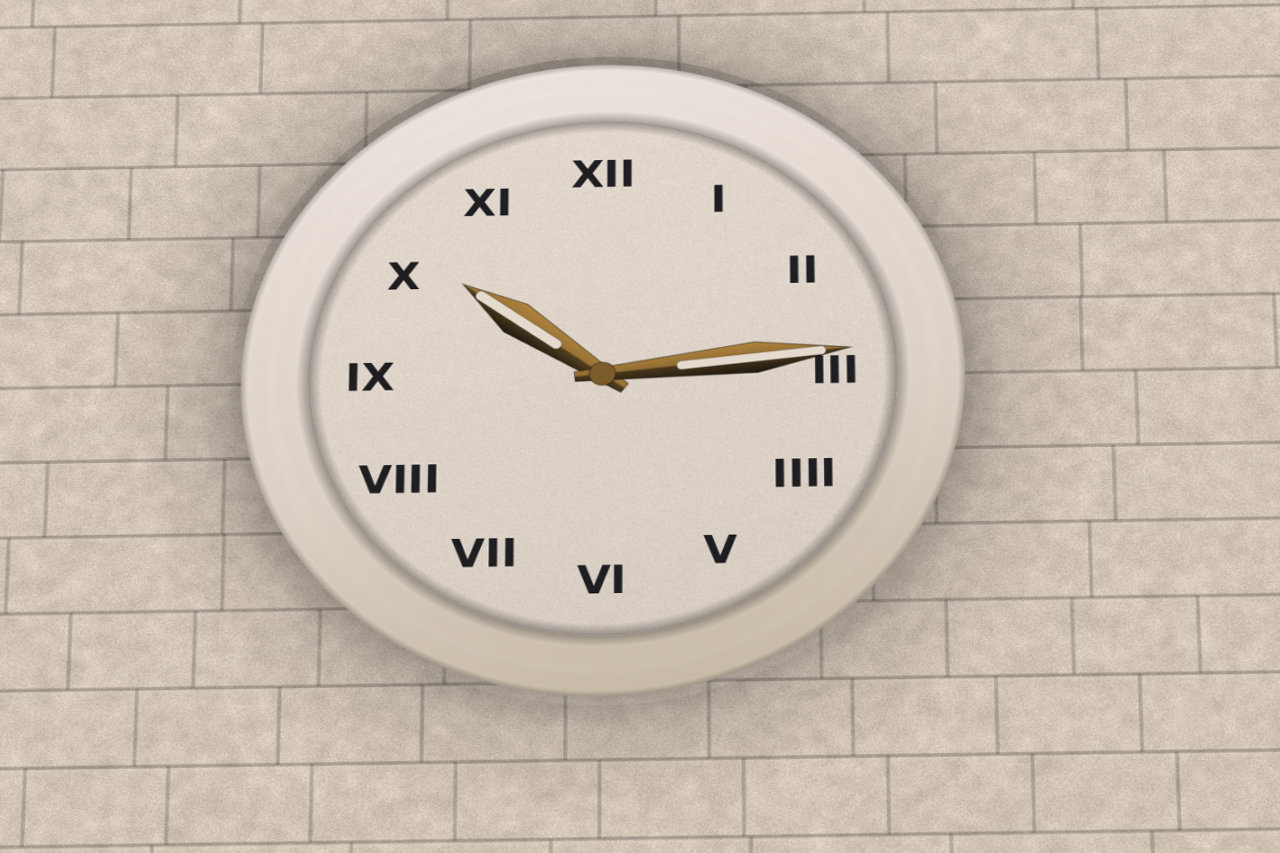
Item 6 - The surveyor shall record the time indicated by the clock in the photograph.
10:14
